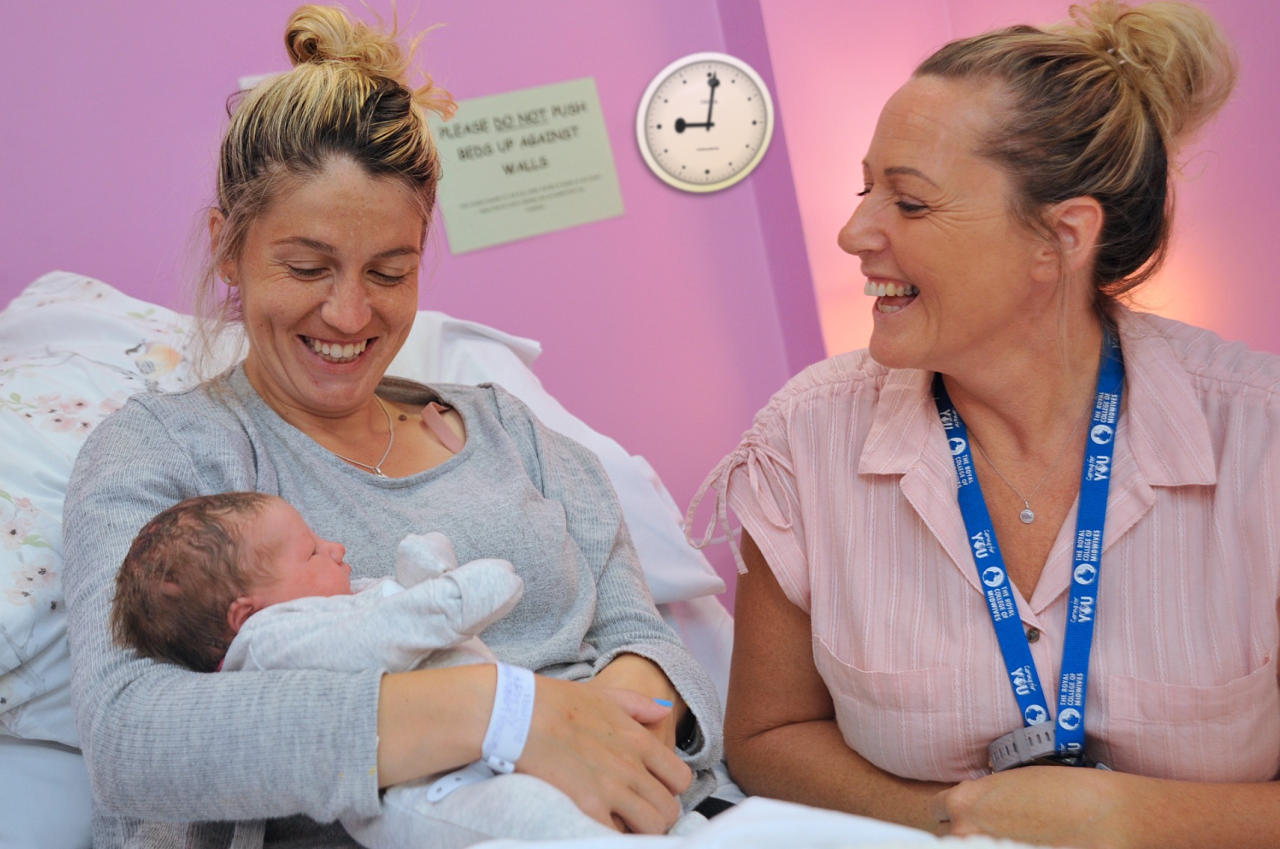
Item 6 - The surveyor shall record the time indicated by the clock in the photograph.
9:01
